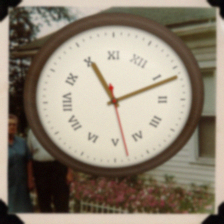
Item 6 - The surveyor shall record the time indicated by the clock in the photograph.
10:06:23
